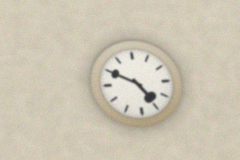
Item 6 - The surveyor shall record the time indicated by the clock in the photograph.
4:50
